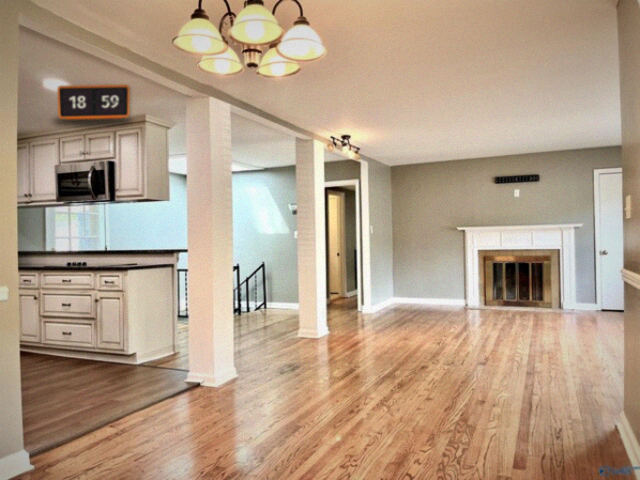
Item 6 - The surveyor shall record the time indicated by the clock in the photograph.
18:59
